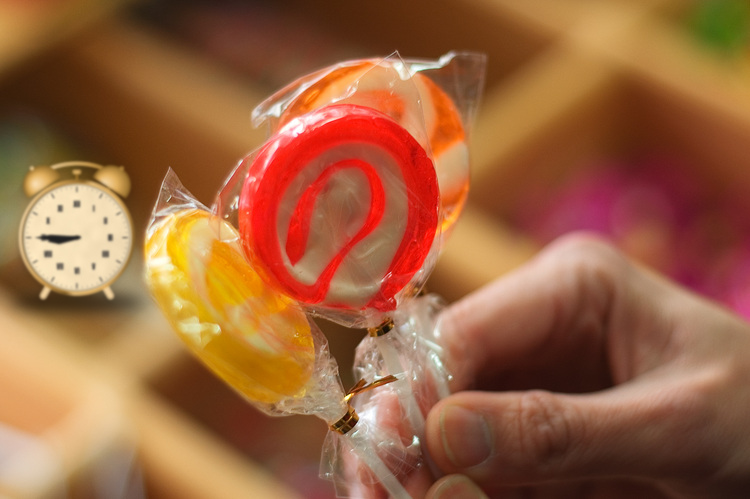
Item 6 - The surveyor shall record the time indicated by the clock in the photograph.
8:45
